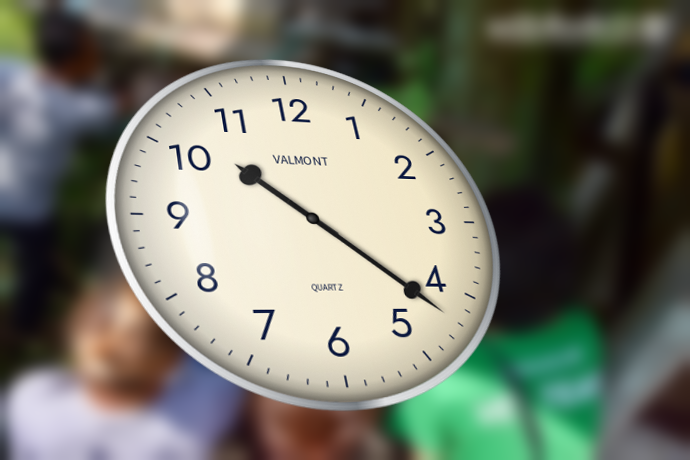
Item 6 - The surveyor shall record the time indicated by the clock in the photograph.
10:22
